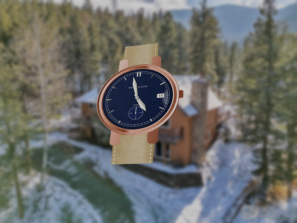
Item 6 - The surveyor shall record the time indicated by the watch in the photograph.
4:58
